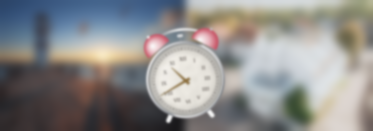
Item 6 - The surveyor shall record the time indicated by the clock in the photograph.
10:41
